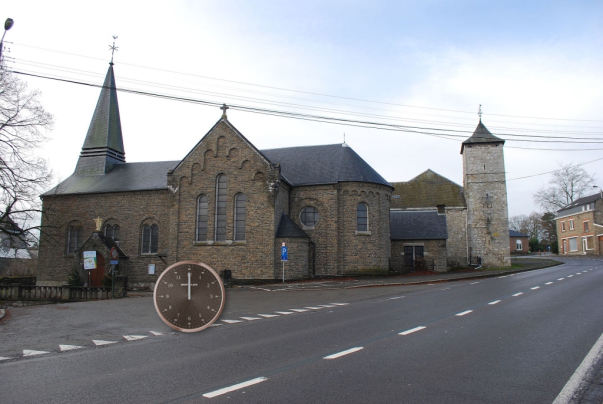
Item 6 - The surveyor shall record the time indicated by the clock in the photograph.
12:00
